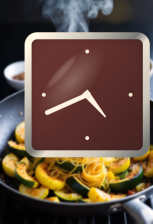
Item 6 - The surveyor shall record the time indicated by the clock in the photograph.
4:41
